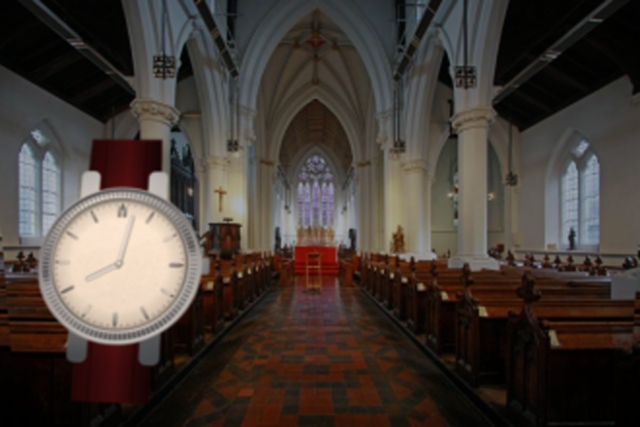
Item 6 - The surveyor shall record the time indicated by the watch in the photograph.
8:02
